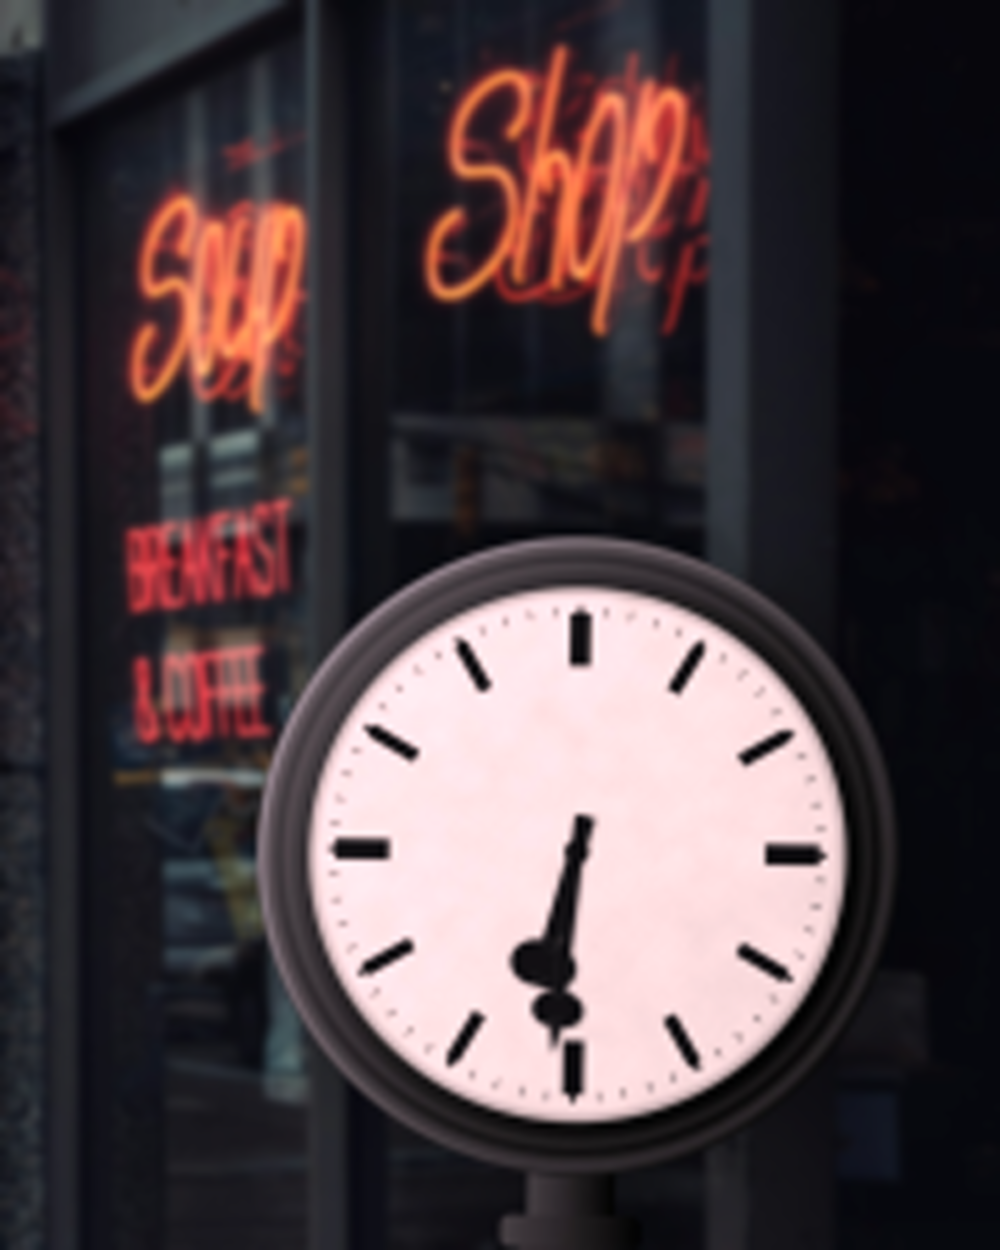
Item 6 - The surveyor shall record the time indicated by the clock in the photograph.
6:31
